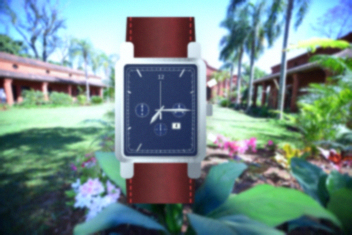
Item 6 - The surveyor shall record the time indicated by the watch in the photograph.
7:15
